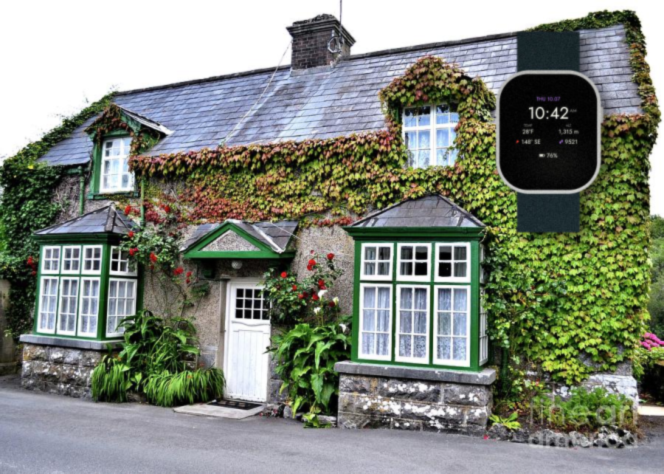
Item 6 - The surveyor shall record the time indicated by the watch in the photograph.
10:42
